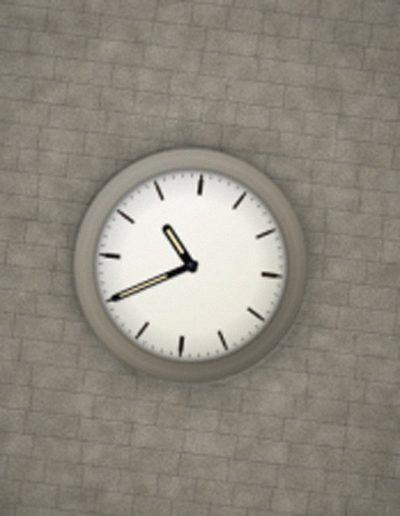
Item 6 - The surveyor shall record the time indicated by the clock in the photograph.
10:40
